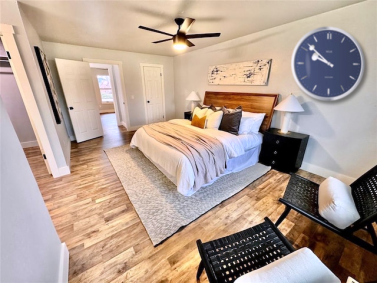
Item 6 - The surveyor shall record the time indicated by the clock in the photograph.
9:52
